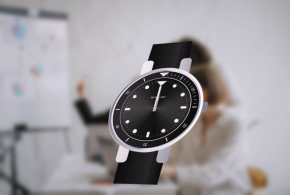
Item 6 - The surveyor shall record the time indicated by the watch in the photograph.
12:00
